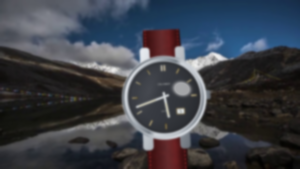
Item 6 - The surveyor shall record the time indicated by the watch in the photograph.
5:42
